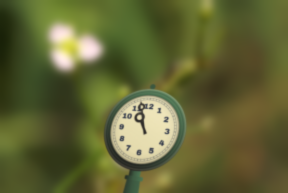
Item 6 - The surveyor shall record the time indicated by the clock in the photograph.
10:57
